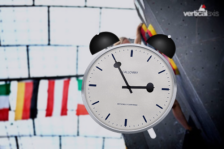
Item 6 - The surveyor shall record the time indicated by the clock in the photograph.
2:55
